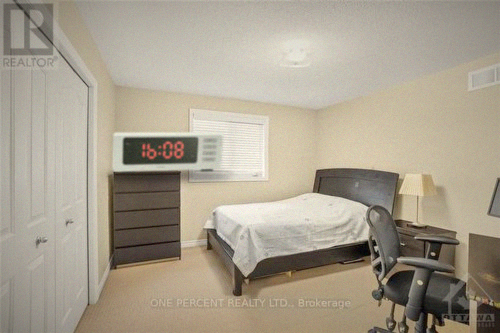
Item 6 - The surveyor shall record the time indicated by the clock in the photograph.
16:08
